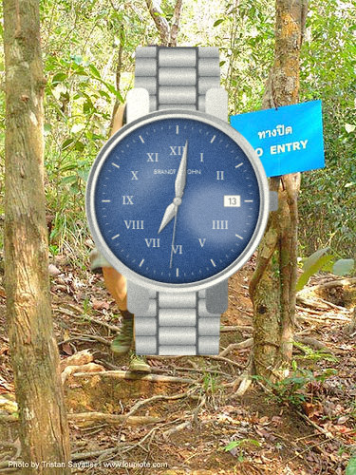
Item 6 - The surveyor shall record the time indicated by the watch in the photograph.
7:01:31
